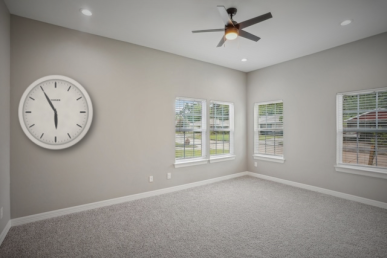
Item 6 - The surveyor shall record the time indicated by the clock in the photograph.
5:55
